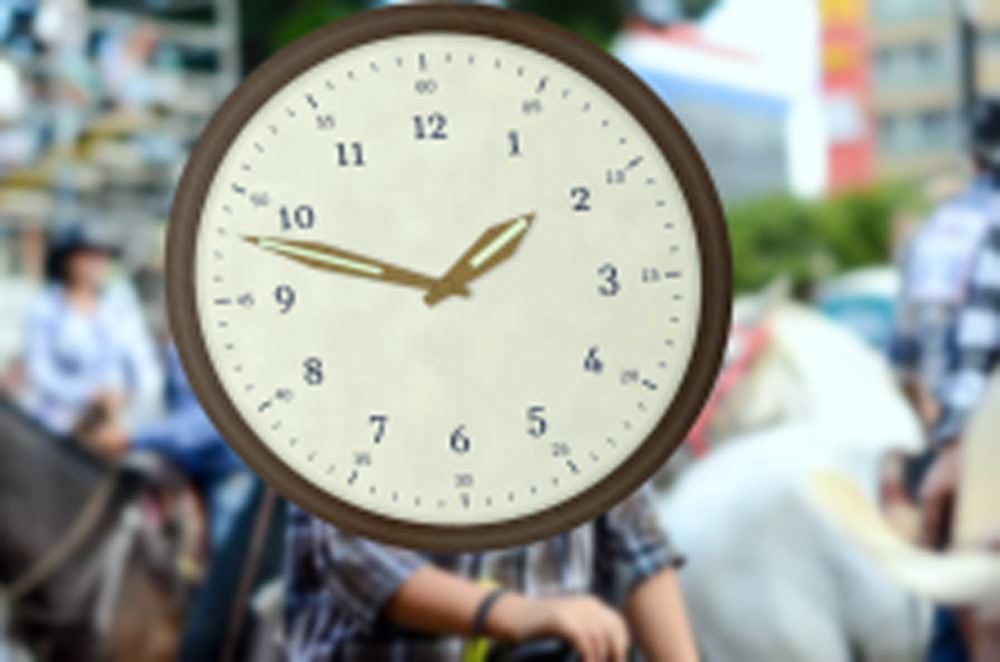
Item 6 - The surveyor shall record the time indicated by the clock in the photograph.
1:48
